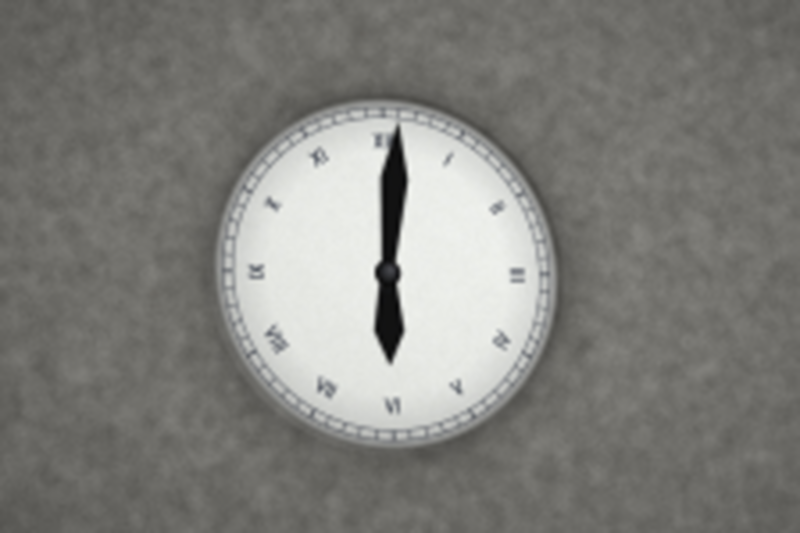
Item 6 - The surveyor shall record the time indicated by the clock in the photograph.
6:01
